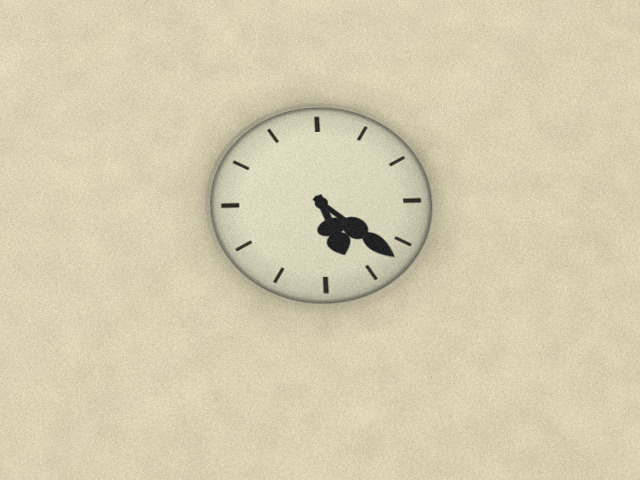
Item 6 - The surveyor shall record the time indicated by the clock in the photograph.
5:22
